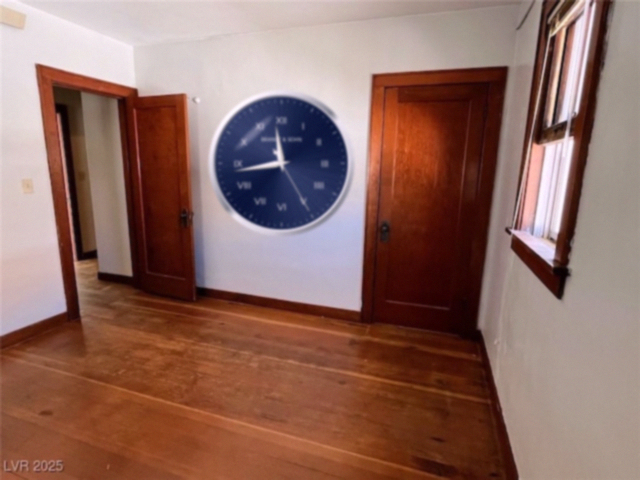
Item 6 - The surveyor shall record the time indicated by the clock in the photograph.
11:43:25
